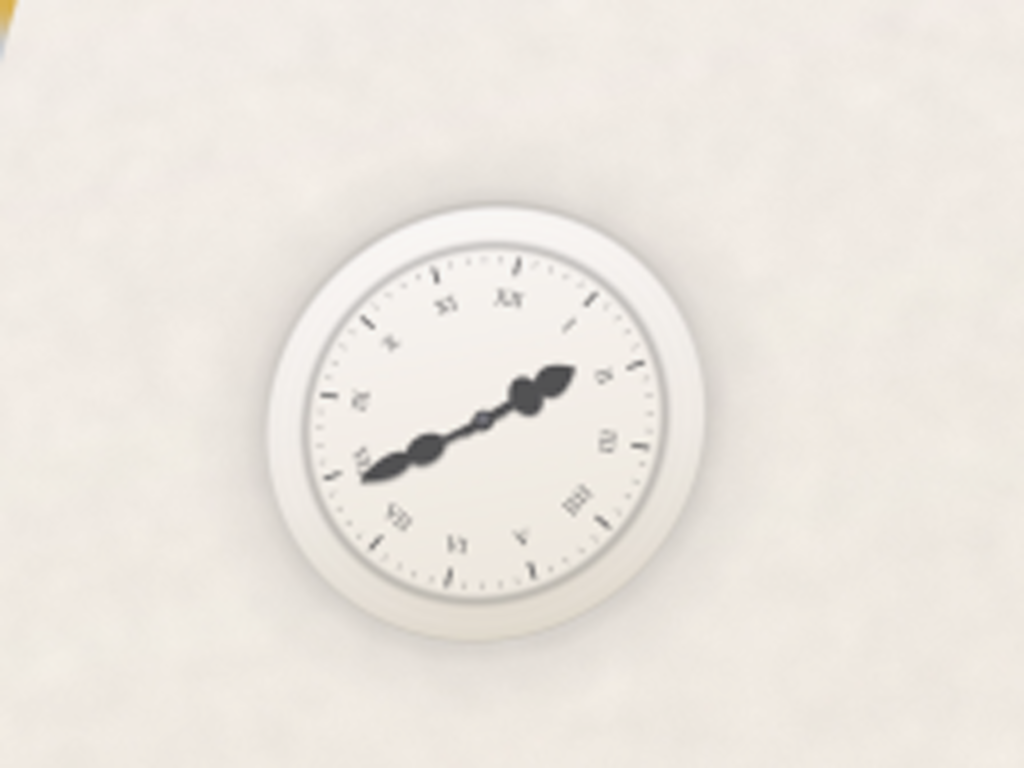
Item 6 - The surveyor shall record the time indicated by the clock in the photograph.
1:39
